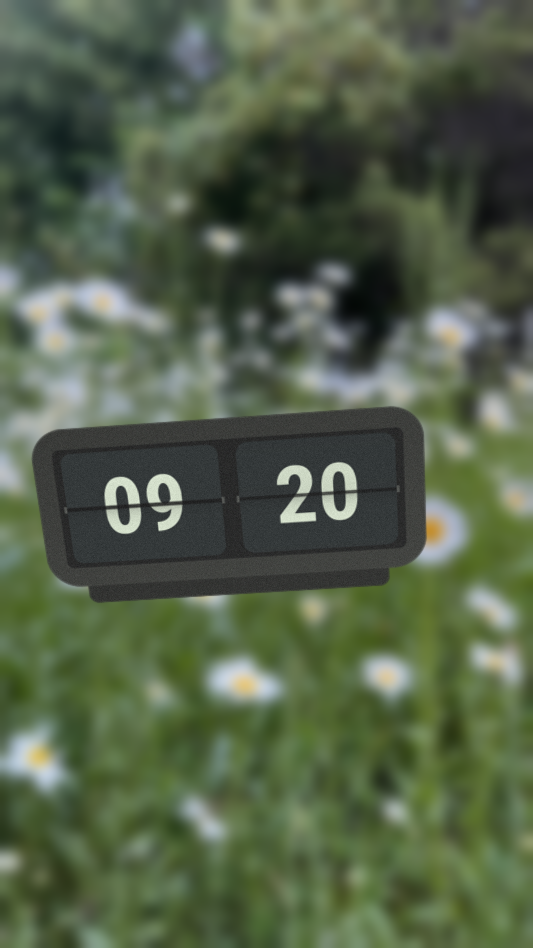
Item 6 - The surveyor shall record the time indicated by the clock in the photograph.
9:20
